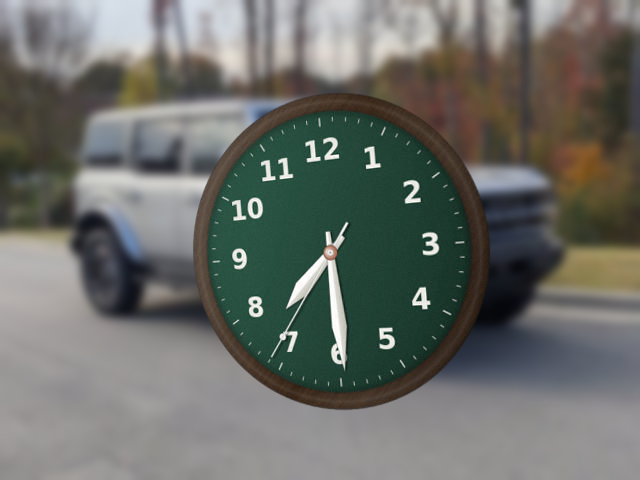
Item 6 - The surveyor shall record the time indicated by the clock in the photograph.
7:29:36
